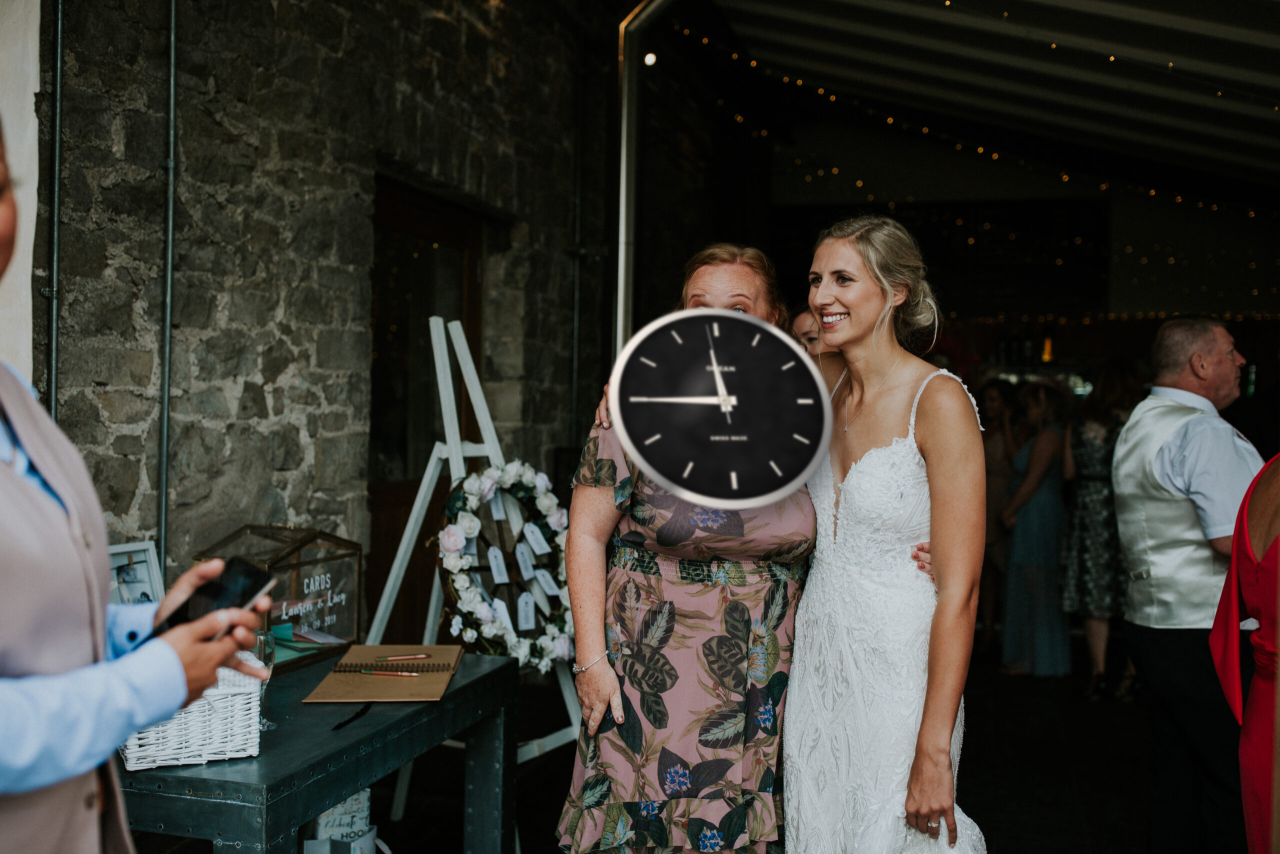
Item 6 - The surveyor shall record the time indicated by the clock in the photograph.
11:44:59
